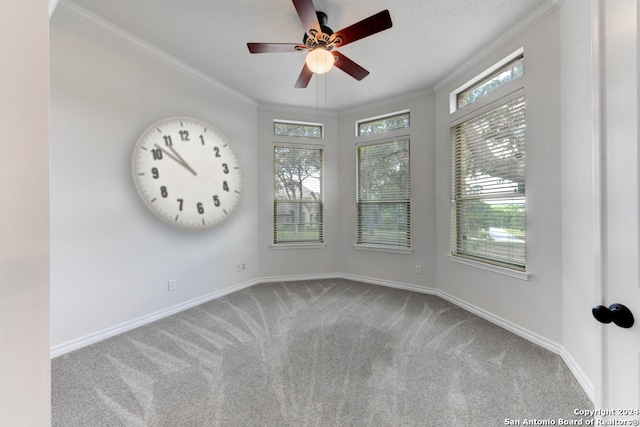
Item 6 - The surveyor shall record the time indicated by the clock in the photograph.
10:52
